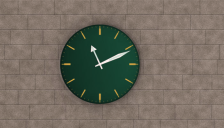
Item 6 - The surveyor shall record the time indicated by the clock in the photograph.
11:11
